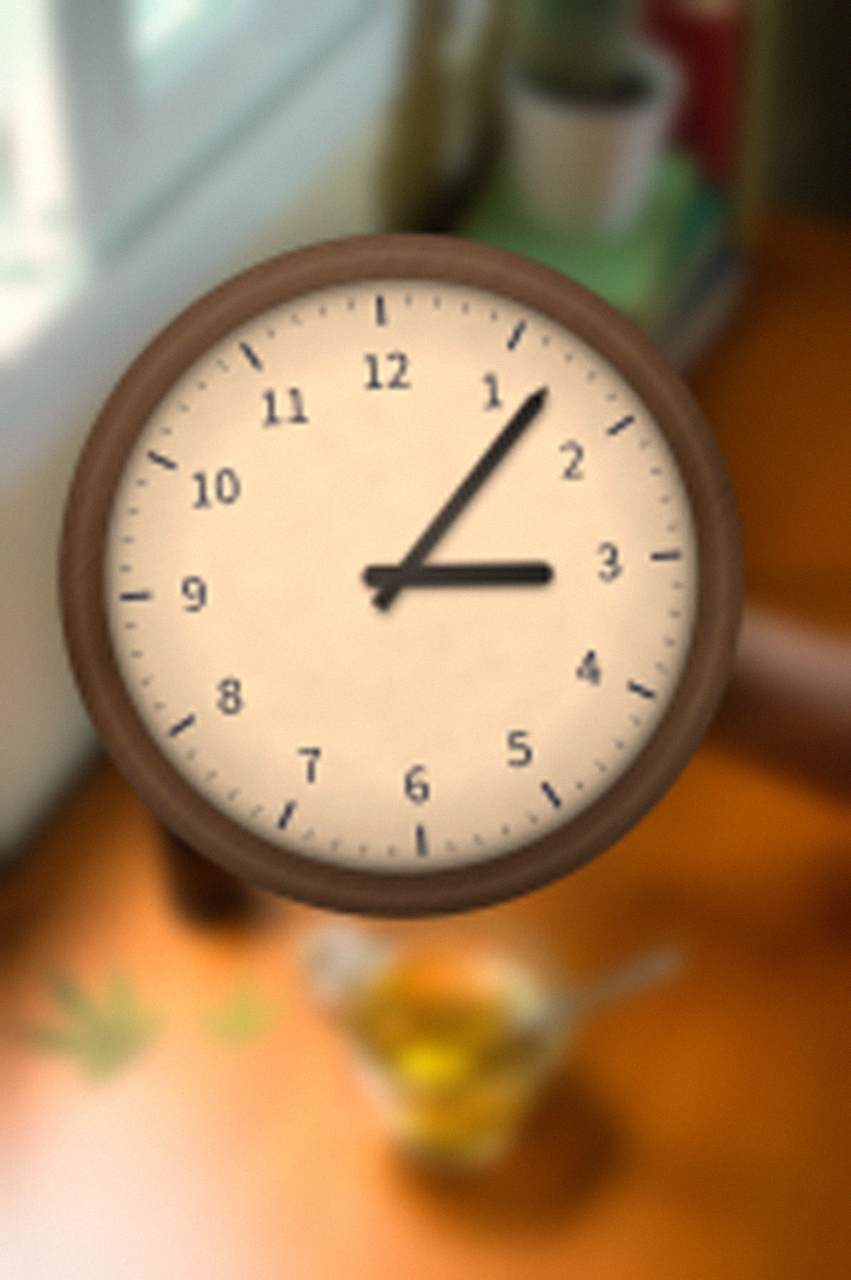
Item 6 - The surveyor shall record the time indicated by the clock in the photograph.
3:07
